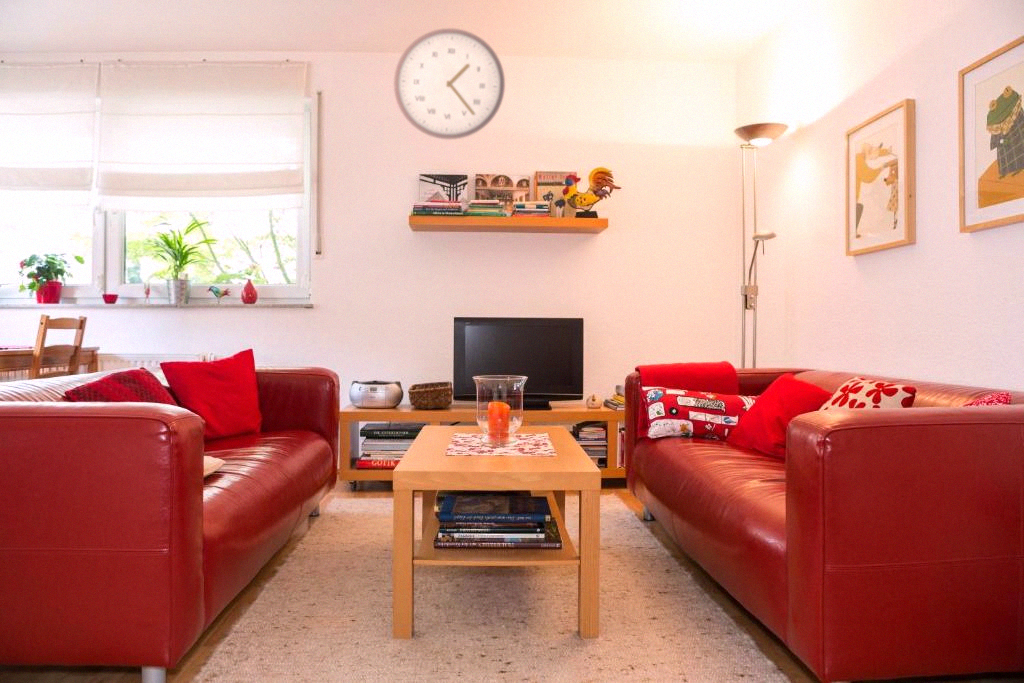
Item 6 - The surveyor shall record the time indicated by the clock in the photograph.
1:23
